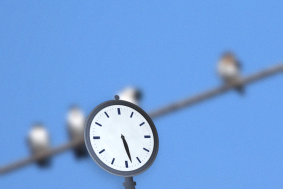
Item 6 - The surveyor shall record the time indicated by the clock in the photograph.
5:28
